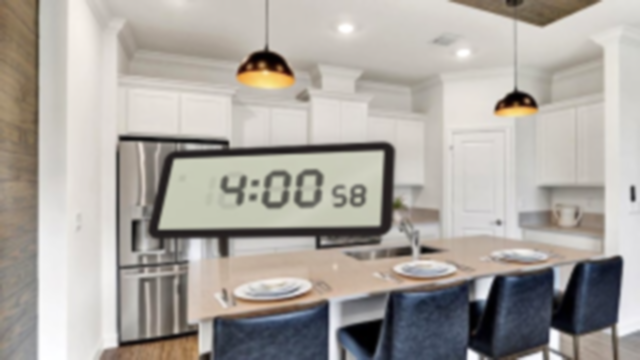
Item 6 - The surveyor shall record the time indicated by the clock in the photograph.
4:00:58
